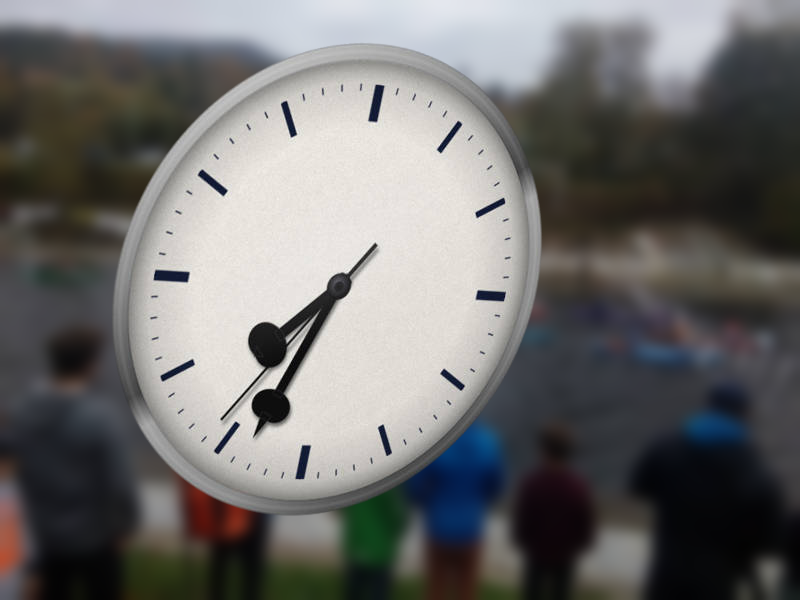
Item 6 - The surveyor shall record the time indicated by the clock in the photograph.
7:33:36
